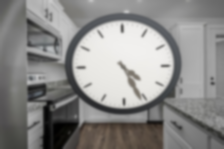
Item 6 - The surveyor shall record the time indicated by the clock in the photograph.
4:26
